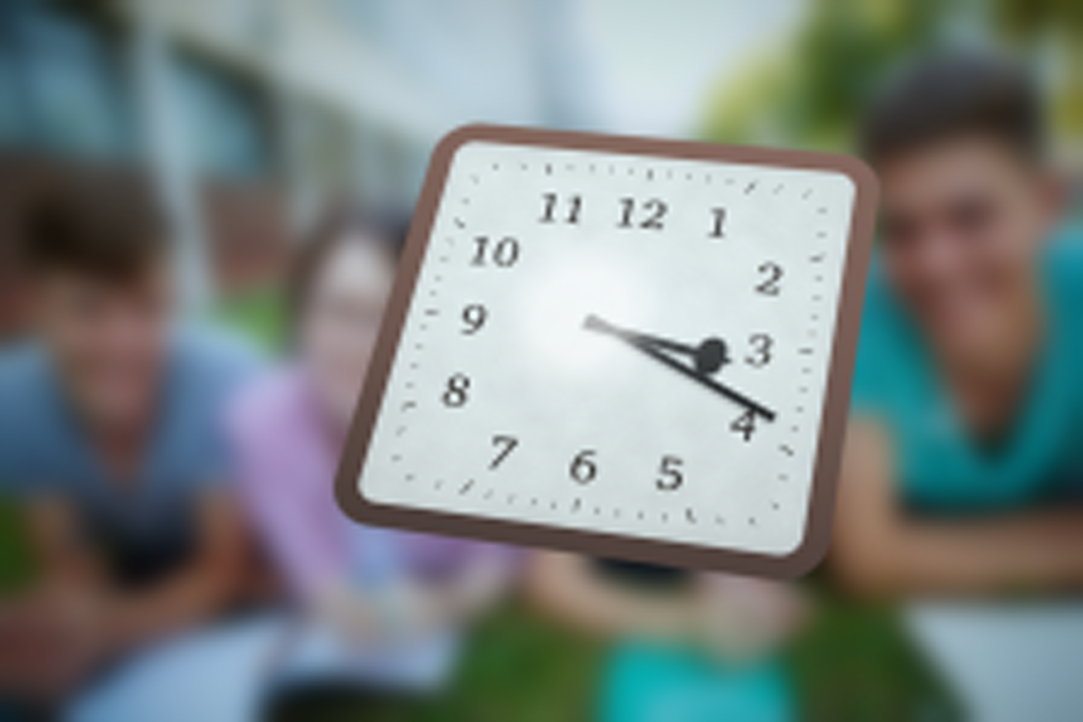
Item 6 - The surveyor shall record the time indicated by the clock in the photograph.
3:19
